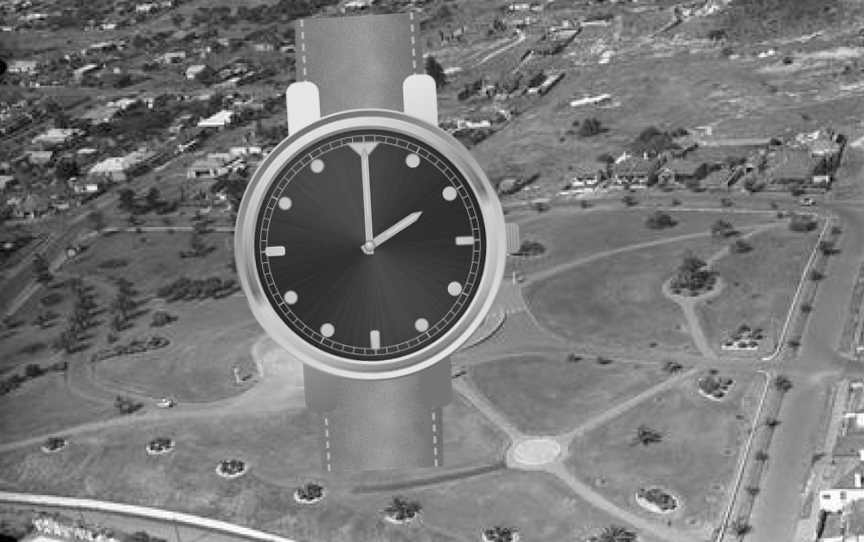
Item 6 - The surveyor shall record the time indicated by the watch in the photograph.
2:00
